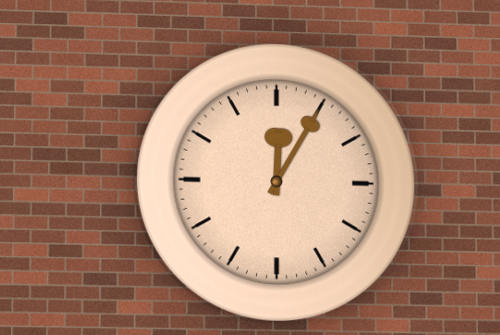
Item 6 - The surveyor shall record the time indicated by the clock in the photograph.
12:05
